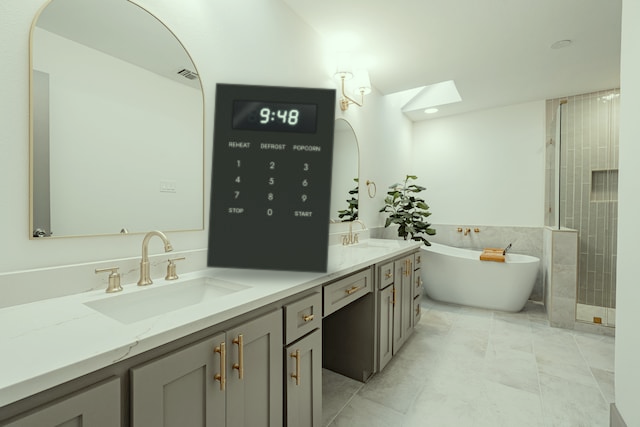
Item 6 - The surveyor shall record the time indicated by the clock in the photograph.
9:48
